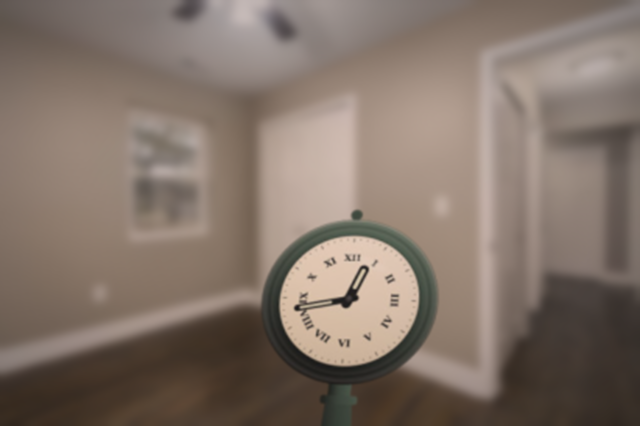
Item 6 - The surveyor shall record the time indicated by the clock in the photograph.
12:43
